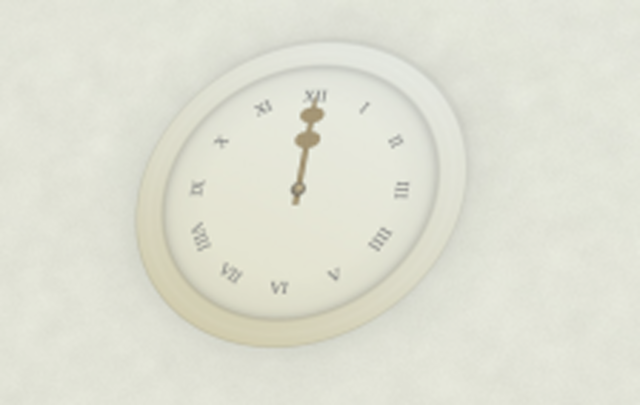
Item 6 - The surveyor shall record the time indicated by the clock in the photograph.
12:00
